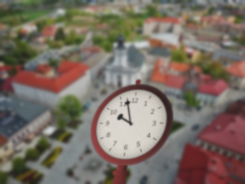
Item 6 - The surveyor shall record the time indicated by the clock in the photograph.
9:57
